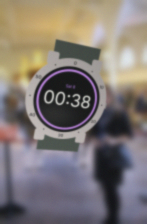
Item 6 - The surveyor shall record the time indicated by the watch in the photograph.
0:38
